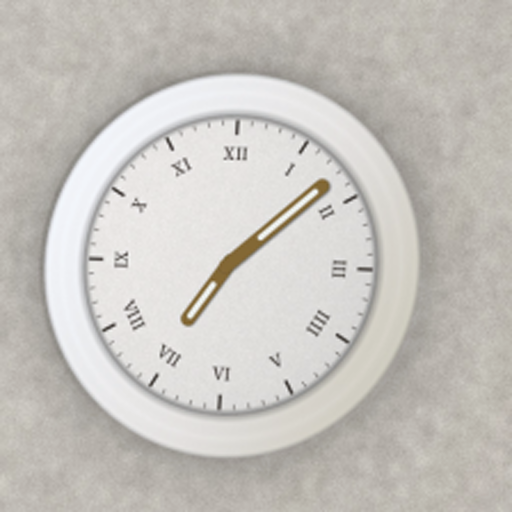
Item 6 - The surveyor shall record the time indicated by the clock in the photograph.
7:08
